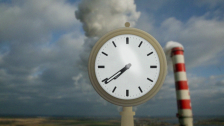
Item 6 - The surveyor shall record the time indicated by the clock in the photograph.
7:39
